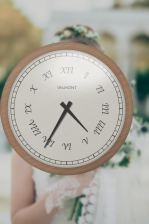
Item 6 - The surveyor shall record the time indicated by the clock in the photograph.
4:35
